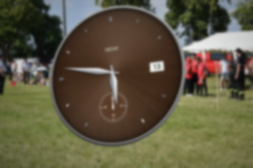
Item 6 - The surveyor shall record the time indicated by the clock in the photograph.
5:47
